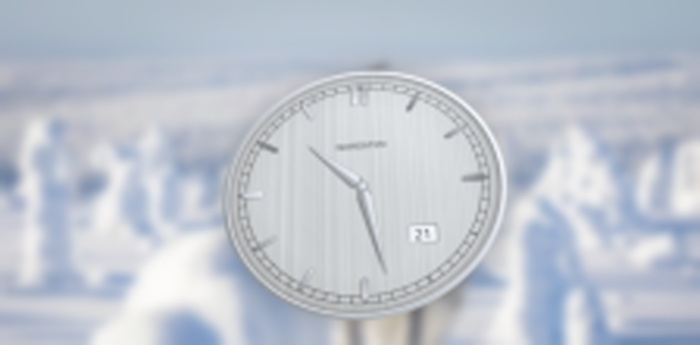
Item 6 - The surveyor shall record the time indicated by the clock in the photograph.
10:28
